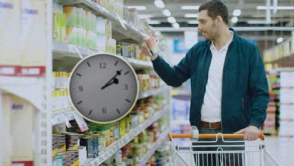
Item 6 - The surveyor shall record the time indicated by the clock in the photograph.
2:08
